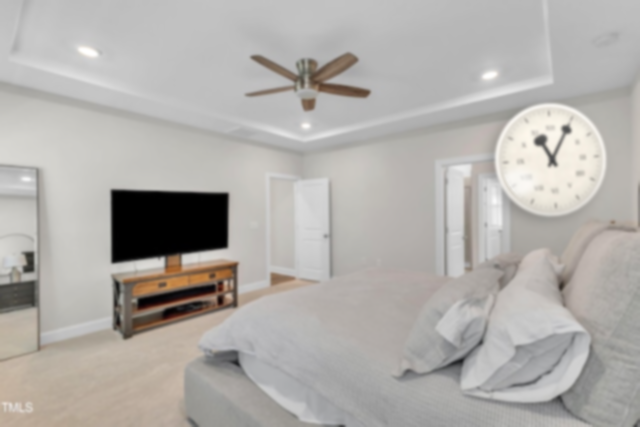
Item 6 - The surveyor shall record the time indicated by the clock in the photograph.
11:05
